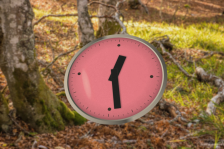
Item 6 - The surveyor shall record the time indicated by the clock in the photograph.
12:28
